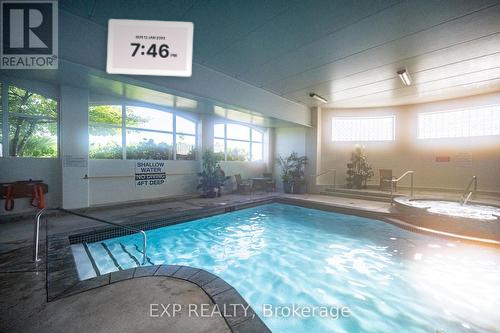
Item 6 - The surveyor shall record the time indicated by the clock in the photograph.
7:46
